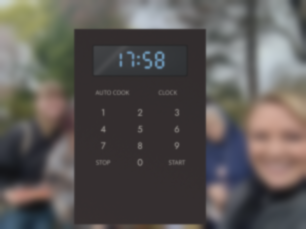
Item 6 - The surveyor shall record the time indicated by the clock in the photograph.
17:58
